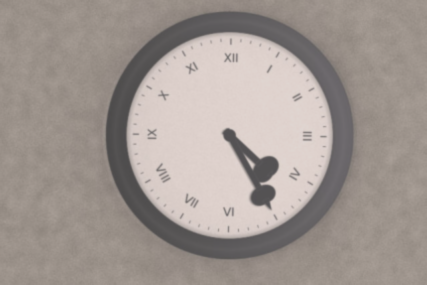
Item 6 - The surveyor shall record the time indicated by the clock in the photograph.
4:25
